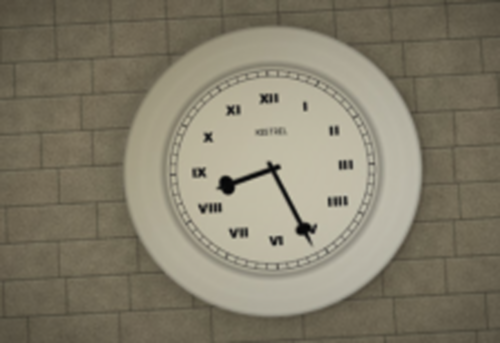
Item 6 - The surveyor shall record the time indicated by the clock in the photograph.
8:26
